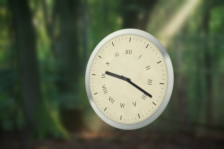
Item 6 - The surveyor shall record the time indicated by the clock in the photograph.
9:19
